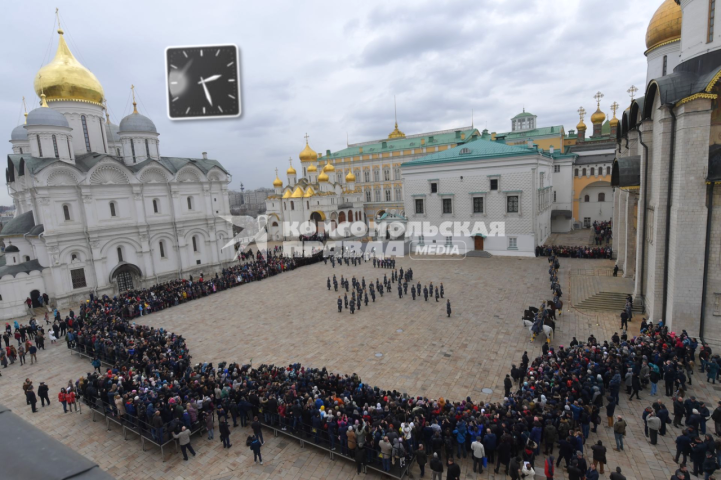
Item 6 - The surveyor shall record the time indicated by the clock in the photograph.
2:27
